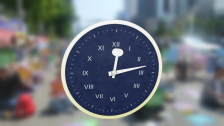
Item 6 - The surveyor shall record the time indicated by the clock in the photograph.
12:13
